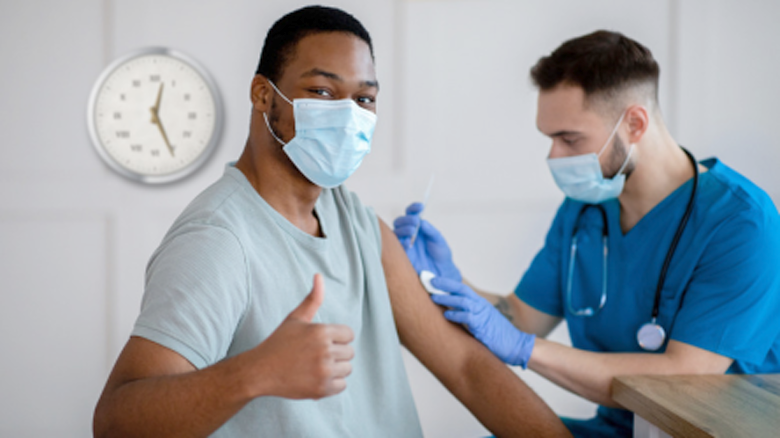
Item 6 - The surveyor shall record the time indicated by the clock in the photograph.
12:26
